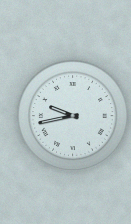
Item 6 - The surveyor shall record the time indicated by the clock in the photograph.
9:43
